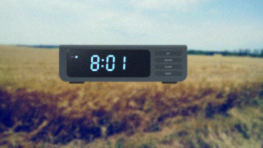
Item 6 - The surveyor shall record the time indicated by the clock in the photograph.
8:01
